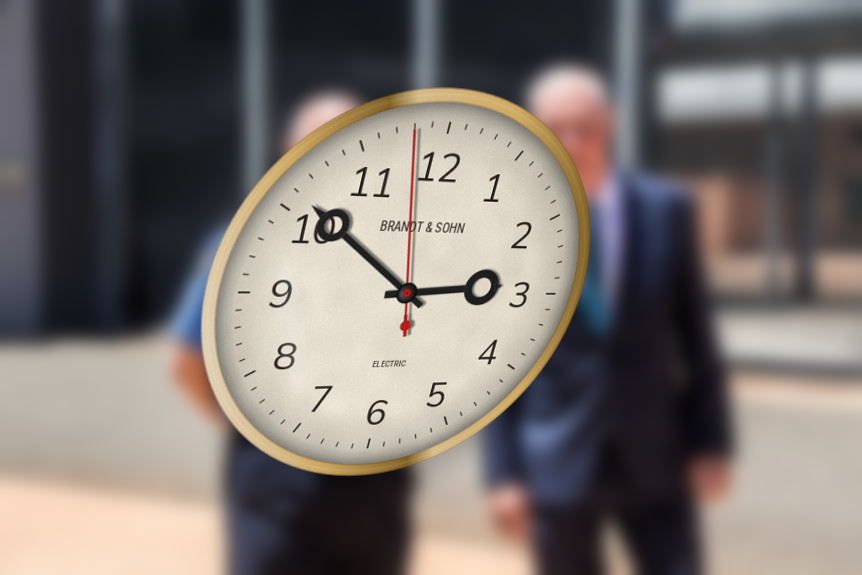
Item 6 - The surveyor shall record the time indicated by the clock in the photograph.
2:50:58
